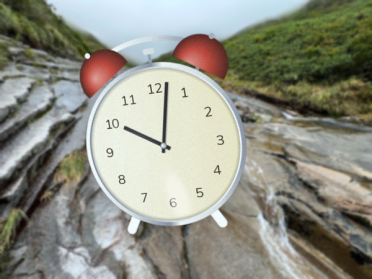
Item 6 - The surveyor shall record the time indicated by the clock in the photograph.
10:02
